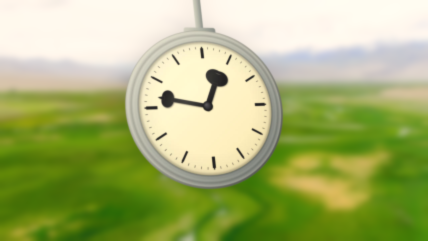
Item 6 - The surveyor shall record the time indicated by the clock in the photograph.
12:47
